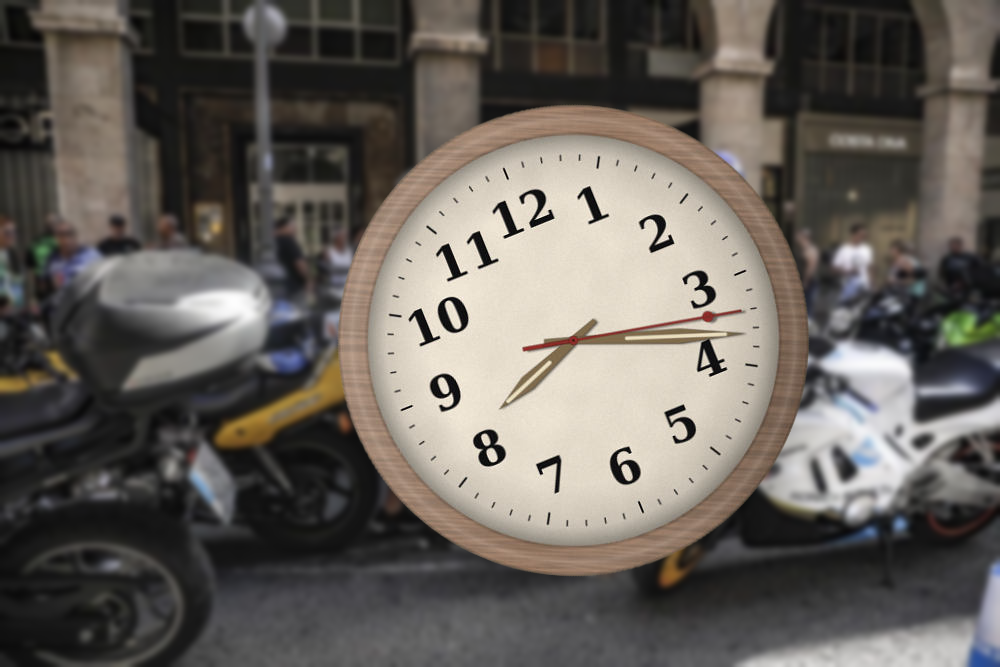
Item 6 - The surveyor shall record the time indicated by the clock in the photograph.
8:18:17
